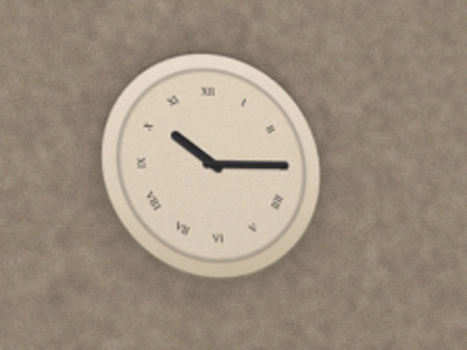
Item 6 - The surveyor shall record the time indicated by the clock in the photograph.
10:15
